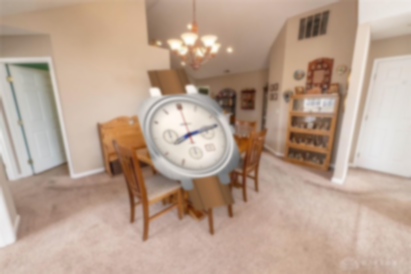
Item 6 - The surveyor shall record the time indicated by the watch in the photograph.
8:13
